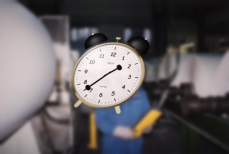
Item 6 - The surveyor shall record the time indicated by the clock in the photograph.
1:37
